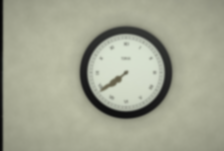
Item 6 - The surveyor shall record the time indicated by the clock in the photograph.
7:39
